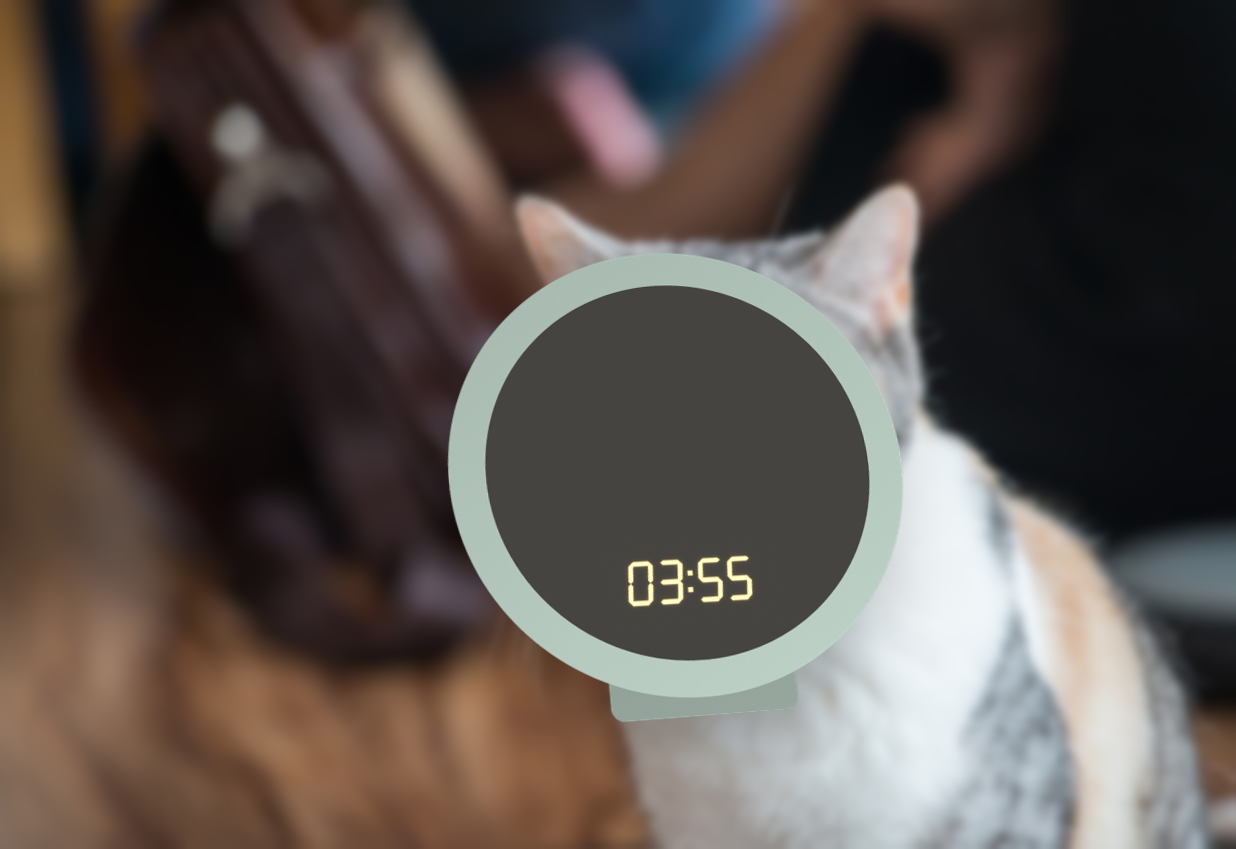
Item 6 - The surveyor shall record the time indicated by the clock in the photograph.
3:55
